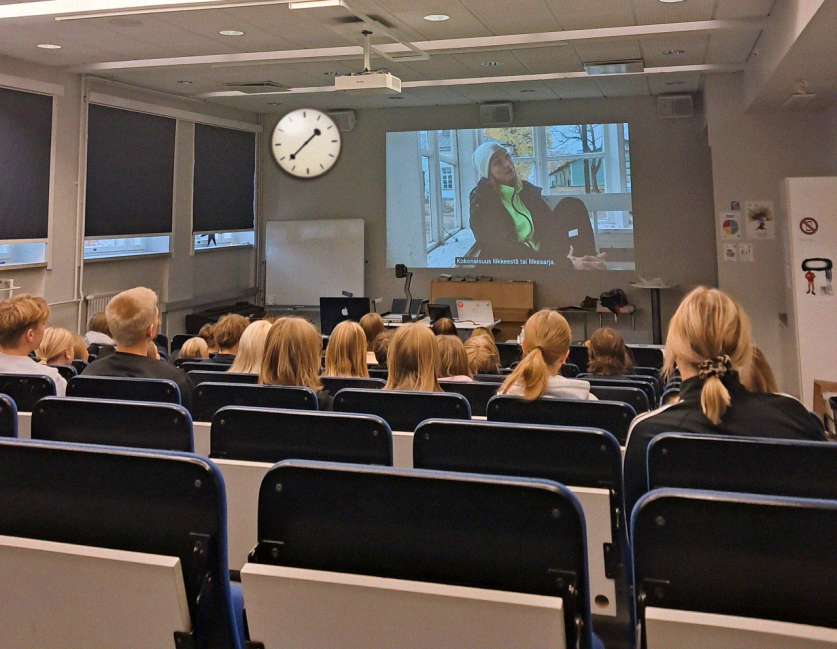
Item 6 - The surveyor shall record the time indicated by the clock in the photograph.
1:38
